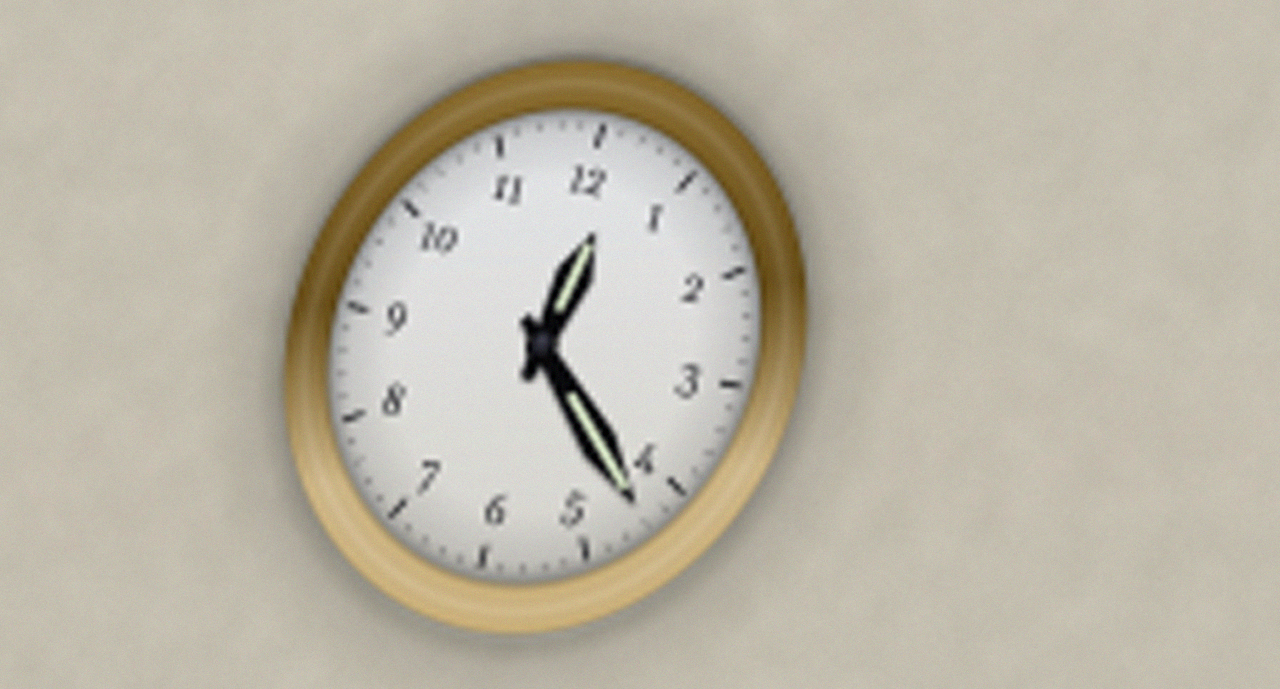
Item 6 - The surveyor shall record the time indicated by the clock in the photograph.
12:22
